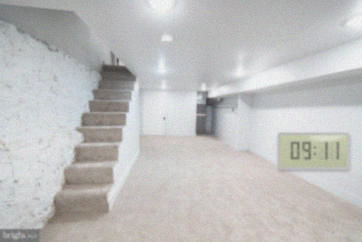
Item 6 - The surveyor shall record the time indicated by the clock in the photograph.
9:11
